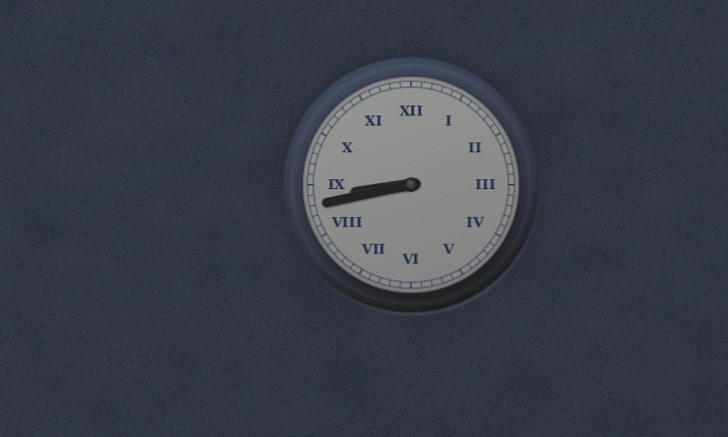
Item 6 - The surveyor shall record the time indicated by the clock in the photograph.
8:43
